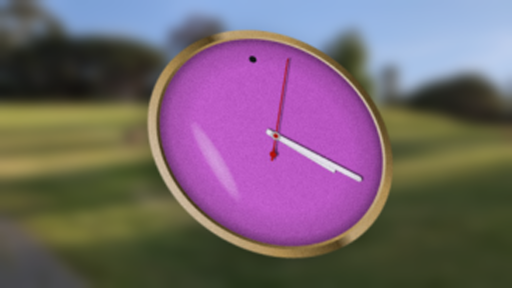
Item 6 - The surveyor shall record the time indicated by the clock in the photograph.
4:21:04
